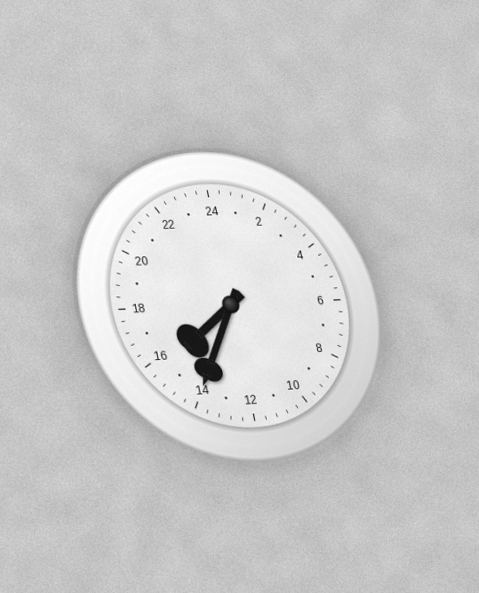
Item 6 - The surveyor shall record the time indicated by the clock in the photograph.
15:35
